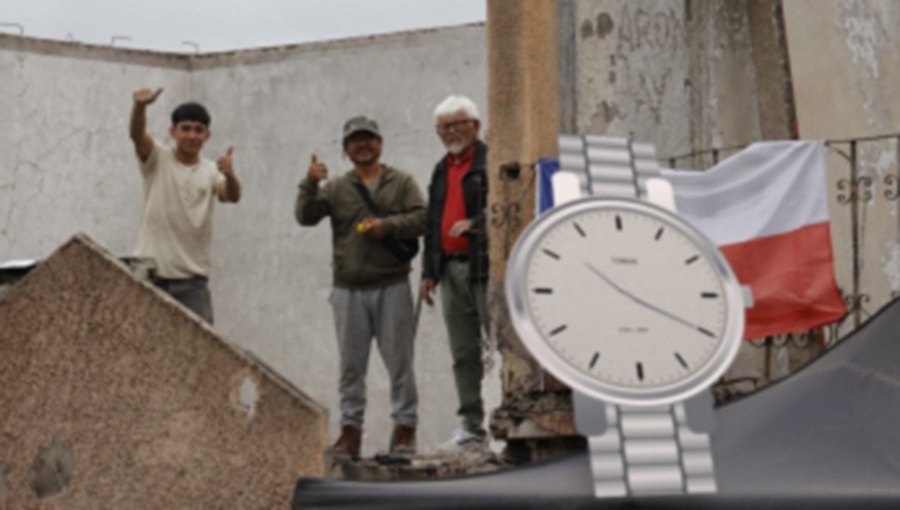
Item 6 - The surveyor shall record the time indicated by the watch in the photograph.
10:20
